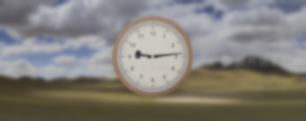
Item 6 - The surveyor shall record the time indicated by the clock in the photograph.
9:14
